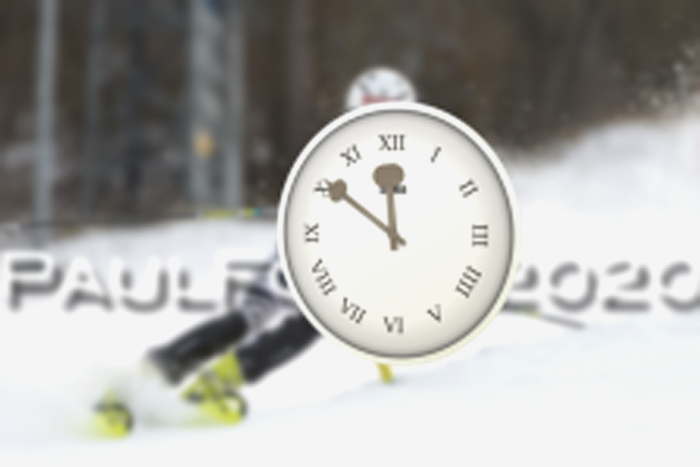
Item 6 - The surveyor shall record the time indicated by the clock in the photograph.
11:51
